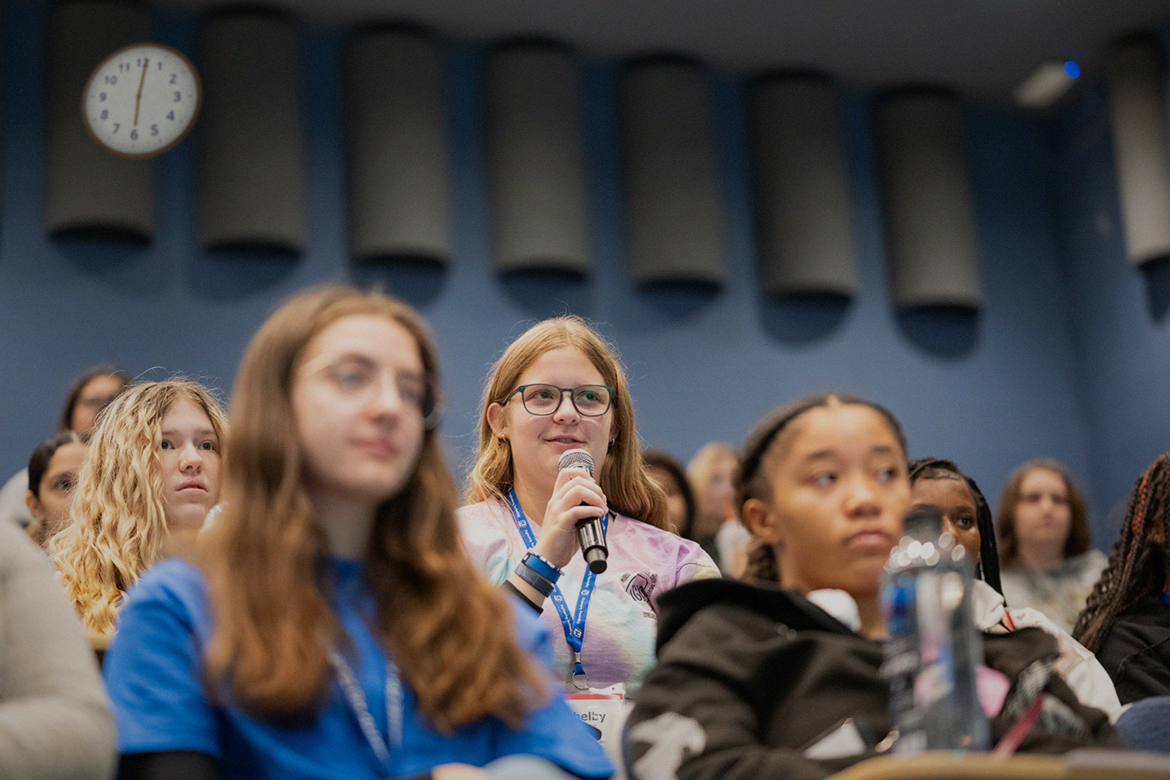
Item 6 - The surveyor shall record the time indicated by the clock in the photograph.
6:01
